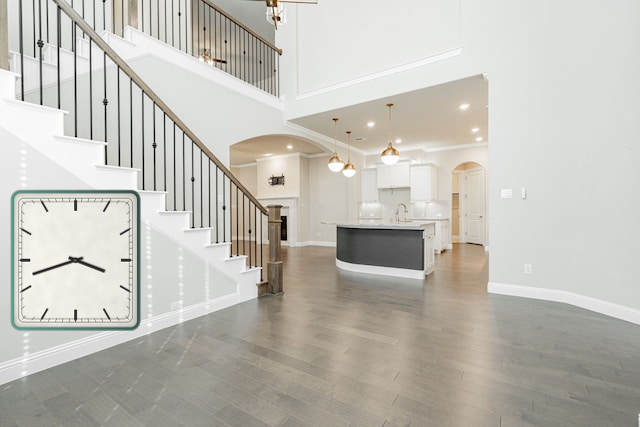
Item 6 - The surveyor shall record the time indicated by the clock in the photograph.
3:42
